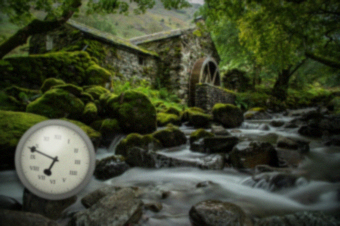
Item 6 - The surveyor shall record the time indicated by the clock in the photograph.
6:48
